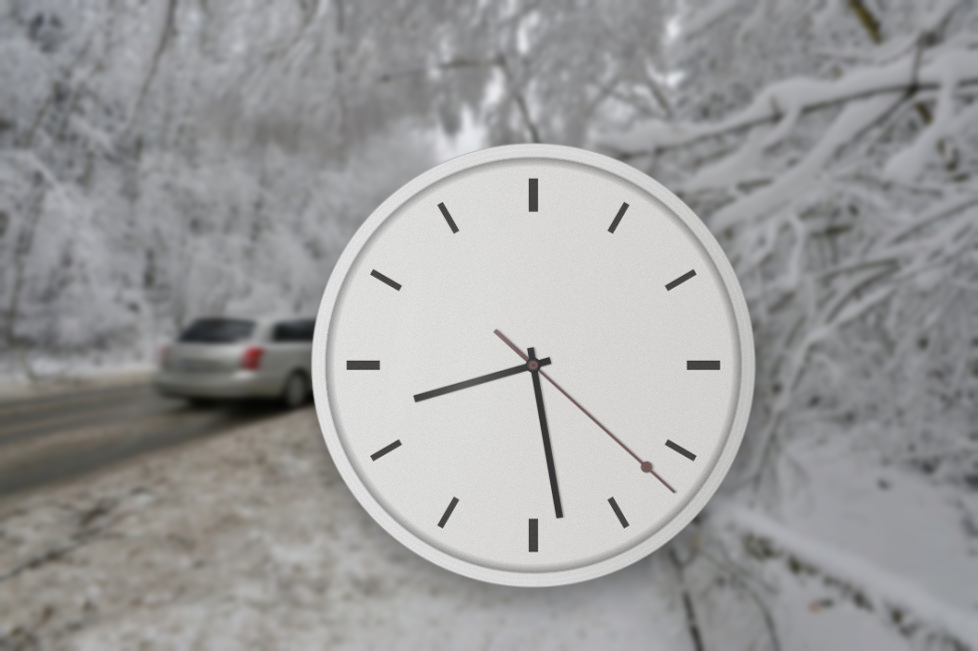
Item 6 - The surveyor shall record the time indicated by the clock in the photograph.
8:28:22
